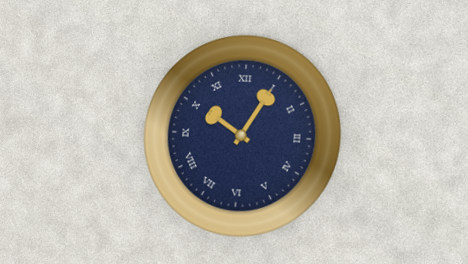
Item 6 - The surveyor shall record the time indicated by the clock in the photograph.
10:05
